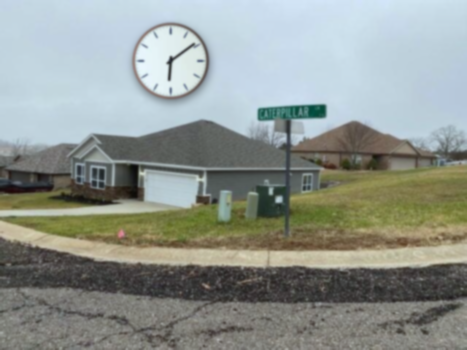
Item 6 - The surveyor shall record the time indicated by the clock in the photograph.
6:09
